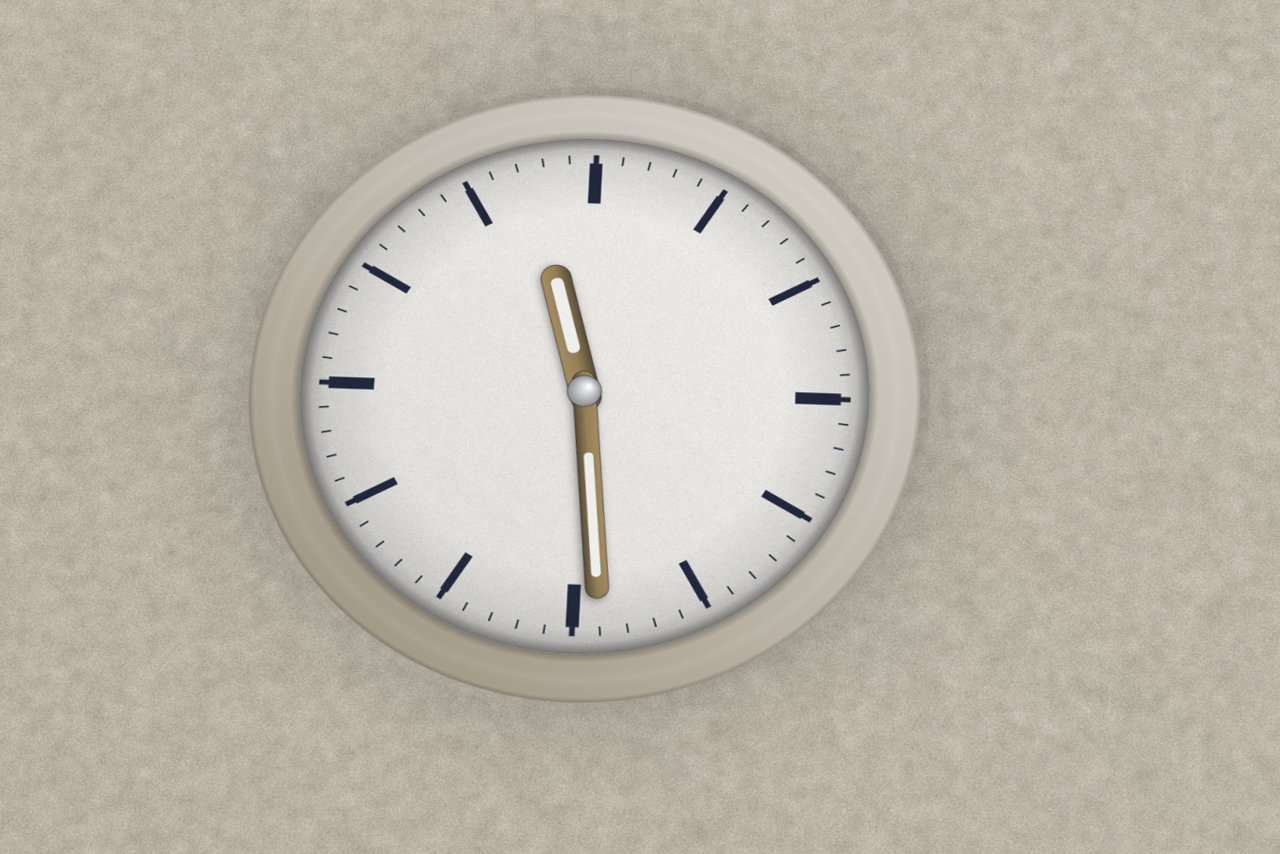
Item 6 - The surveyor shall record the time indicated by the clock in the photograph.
11:29
